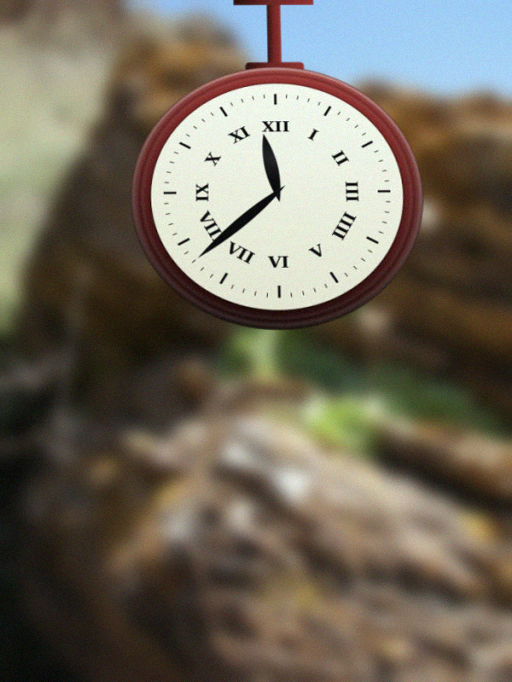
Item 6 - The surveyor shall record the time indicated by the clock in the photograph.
11:38
